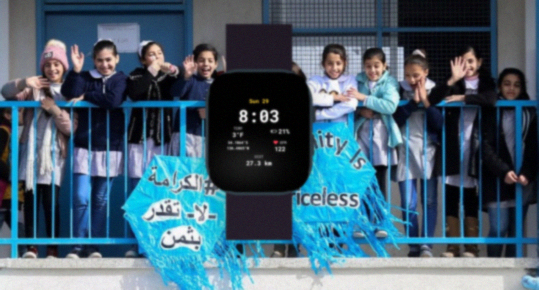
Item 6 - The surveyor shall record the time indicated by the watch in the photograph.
8:03
